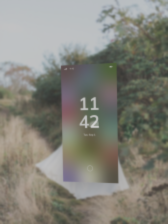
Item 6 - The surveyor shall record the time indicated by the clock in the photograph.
11:42
